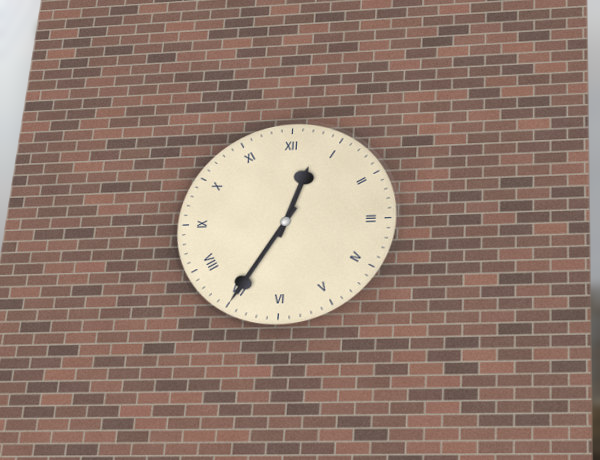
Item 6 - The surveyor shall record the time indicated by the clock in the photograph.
12:35
